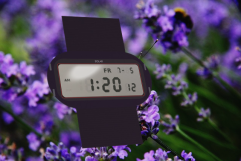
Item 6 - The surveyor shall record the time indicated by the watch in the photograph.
1:20:12
